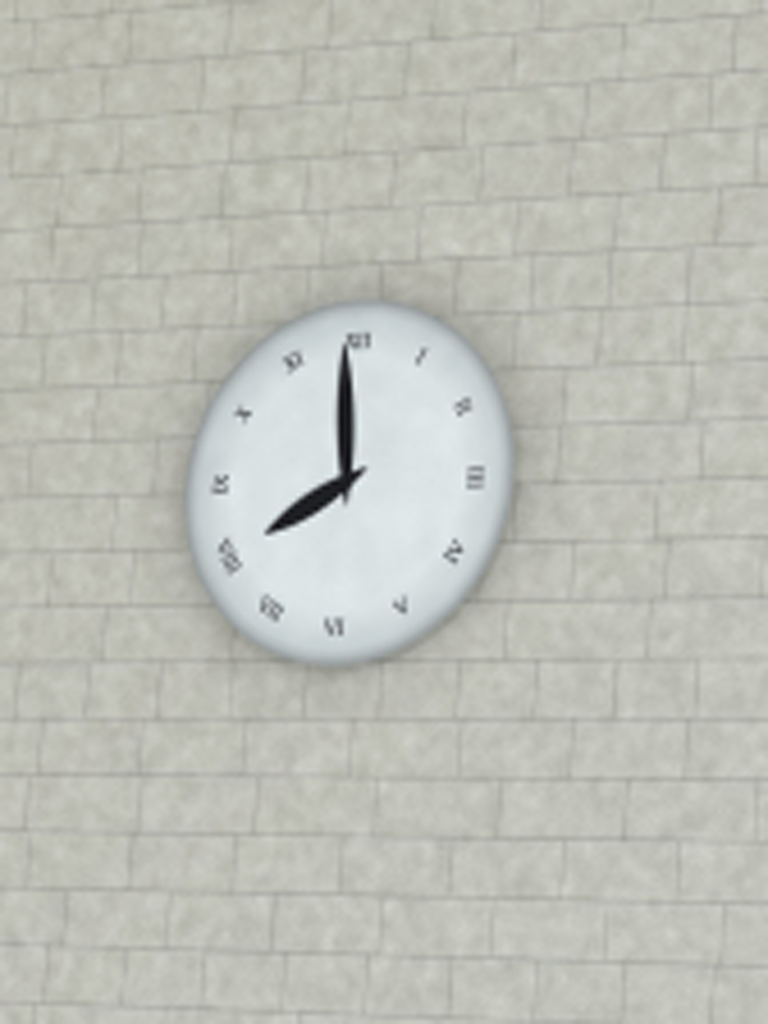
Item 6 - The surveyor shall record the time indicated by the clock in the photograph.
7:59
